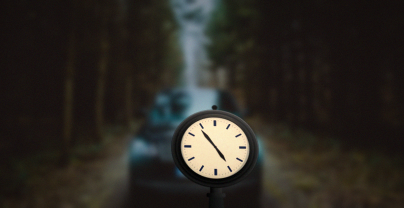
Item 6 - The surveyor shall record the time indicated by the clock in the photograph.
4:54
